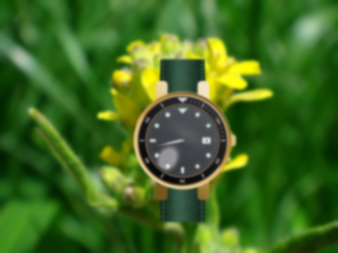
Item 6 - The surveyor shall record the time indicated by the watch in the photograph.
8:43
